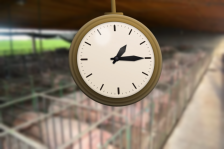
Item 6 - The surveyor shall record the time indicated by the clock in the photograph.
1:15
